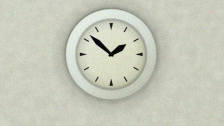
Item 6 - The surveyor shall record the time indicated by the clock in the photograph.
1:52
